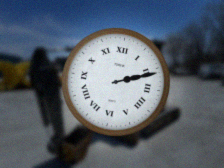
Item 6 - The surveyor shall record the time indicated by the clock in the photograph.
2:11
